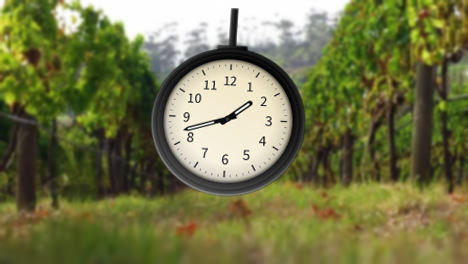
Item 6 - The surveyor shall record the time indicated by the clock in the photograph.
1:42
